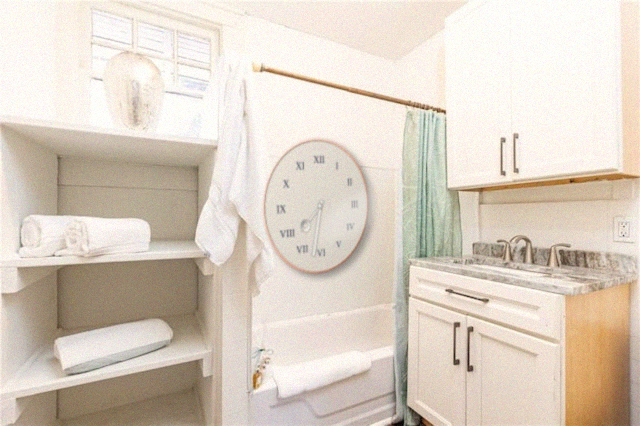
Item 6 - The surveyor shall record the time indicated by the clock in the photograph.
7:32
